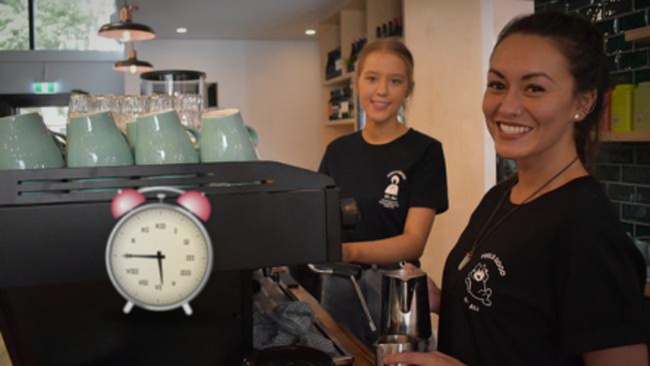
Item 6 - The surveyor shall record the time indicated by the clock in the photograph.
5:45
